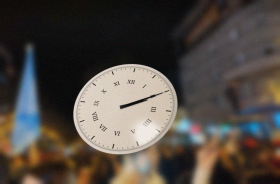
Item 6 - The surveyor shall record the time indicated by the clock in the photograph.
2:10
